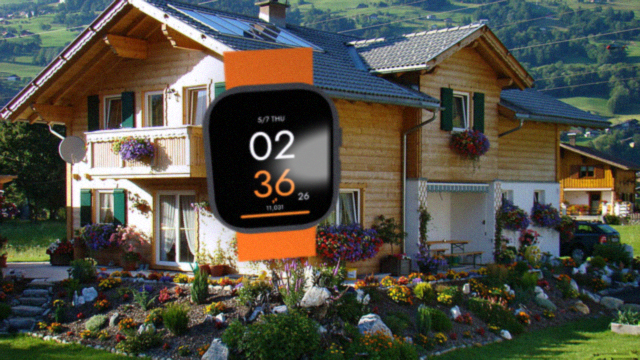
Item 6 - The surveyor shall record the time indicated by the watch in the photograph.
2:36:26
